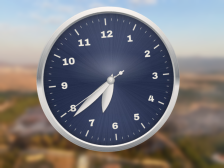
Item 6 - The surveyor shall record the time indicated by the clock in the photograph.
6:38:40
